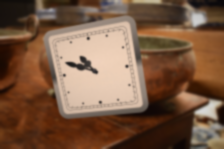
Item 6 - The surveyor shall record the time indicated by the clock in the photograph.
10:49
